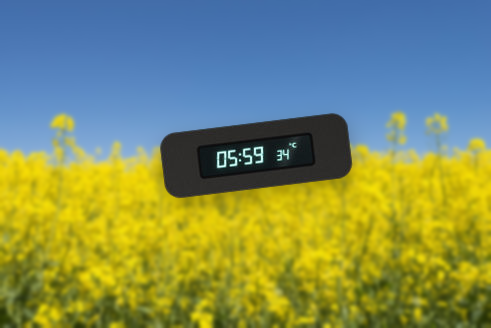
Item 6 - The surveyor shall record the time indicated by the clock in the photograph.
5:59
